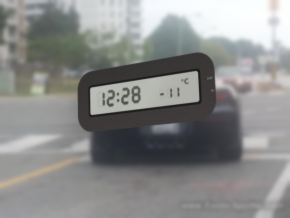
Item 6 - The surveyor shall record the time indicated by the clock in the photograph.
12:28
